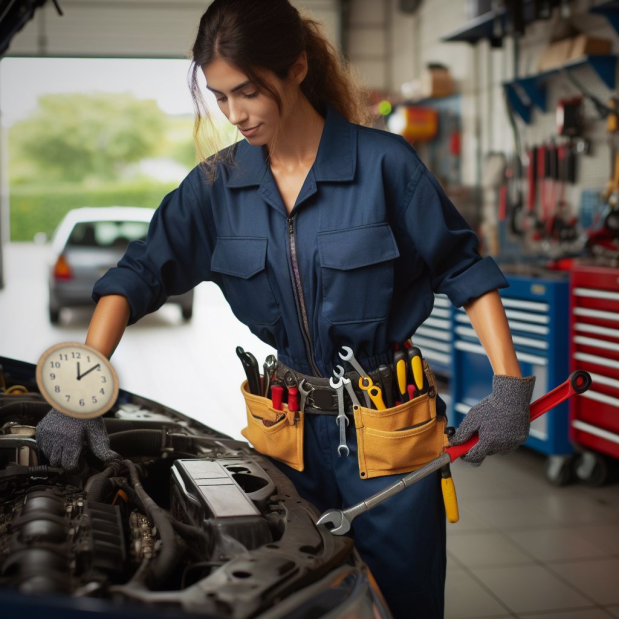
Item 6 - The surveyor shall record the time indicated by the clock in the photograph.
12:09
